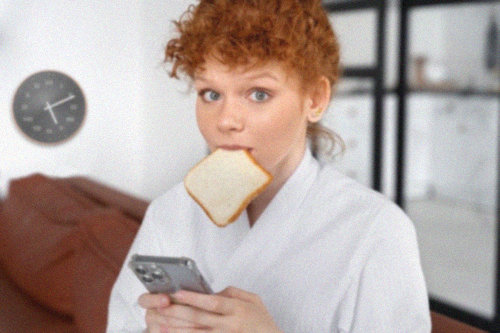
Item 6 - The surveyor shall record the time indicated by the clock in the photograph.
5:11
